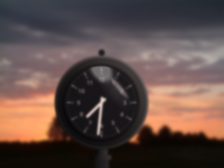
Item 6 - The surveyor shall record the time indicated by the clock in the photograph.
7:31
